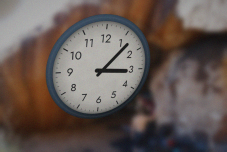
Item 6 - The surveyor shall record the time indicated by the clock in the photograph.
3:07
